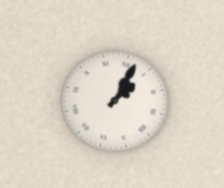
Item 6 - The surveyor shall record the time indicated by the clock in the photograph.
1:02
